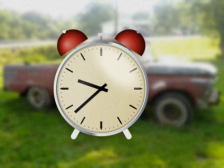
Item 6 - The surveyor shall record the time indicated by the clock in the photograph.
9:38
